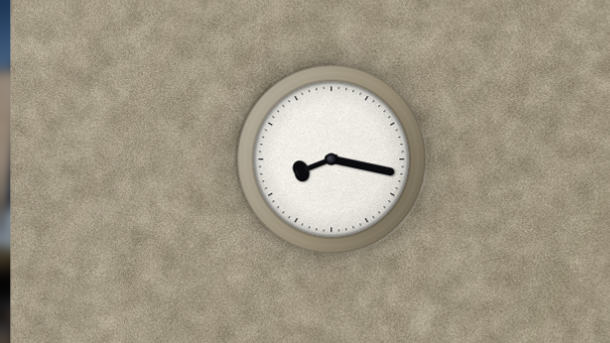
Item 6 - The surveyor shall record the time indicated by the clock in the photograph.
8:17
